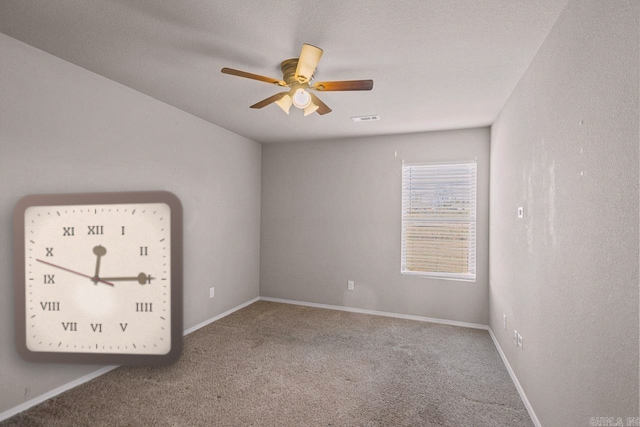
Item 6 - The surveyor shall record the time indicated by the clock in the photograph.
12:14:48
